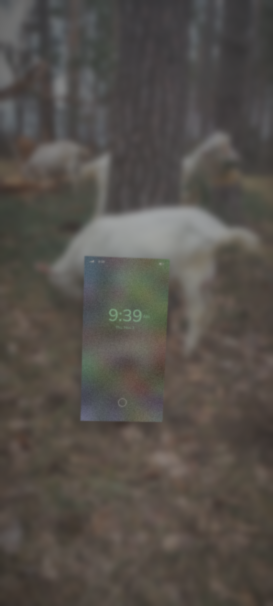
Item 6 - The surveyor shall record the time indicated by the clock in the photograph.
9:39
